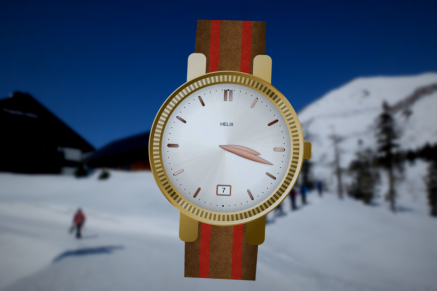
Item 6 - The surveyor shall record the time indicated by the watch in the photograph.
3:18
